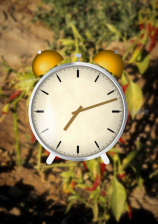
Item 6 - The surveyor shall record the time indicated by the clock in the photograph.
7:12
